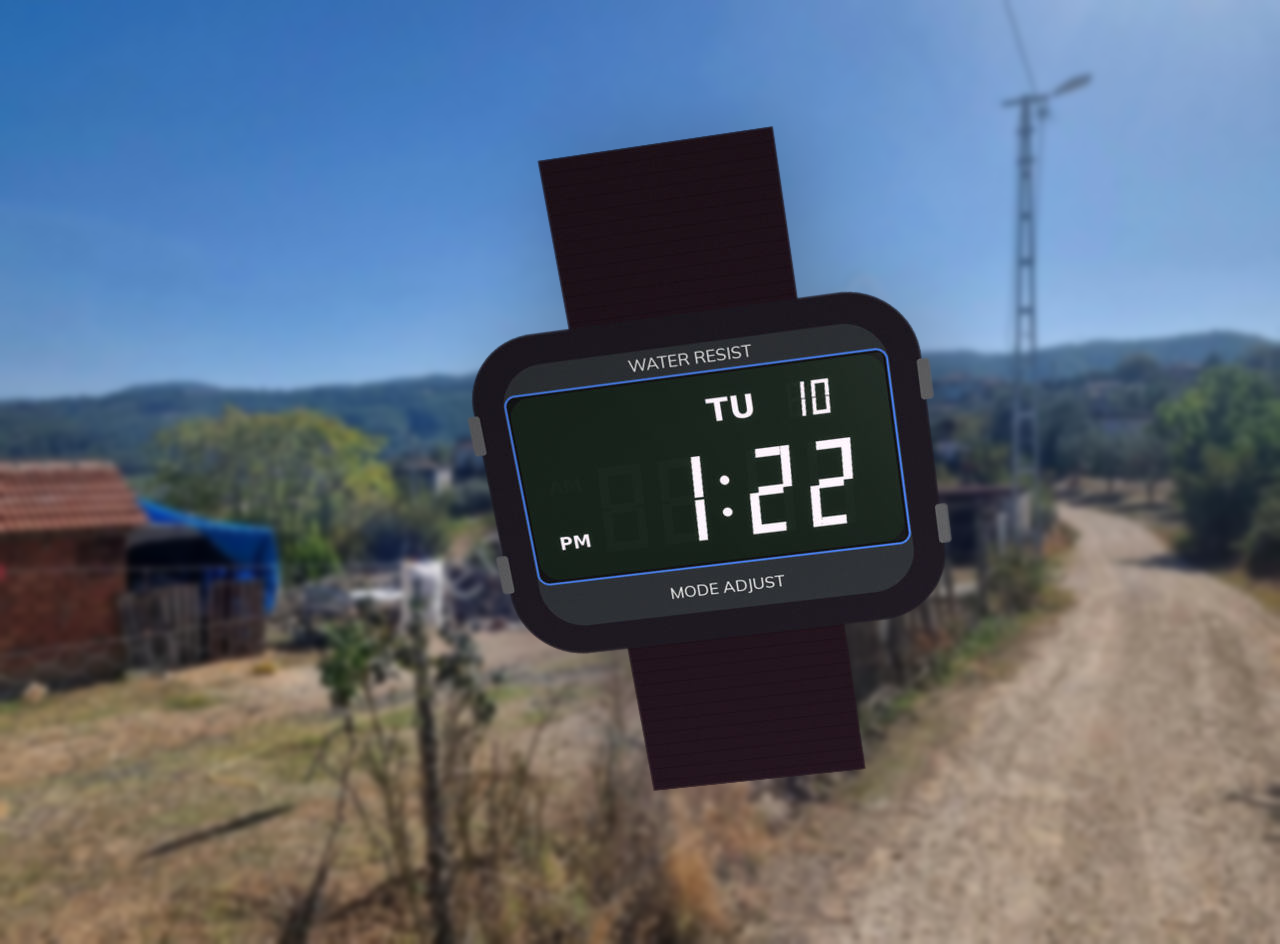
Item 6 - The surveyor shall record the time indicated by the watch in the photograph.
1:22
